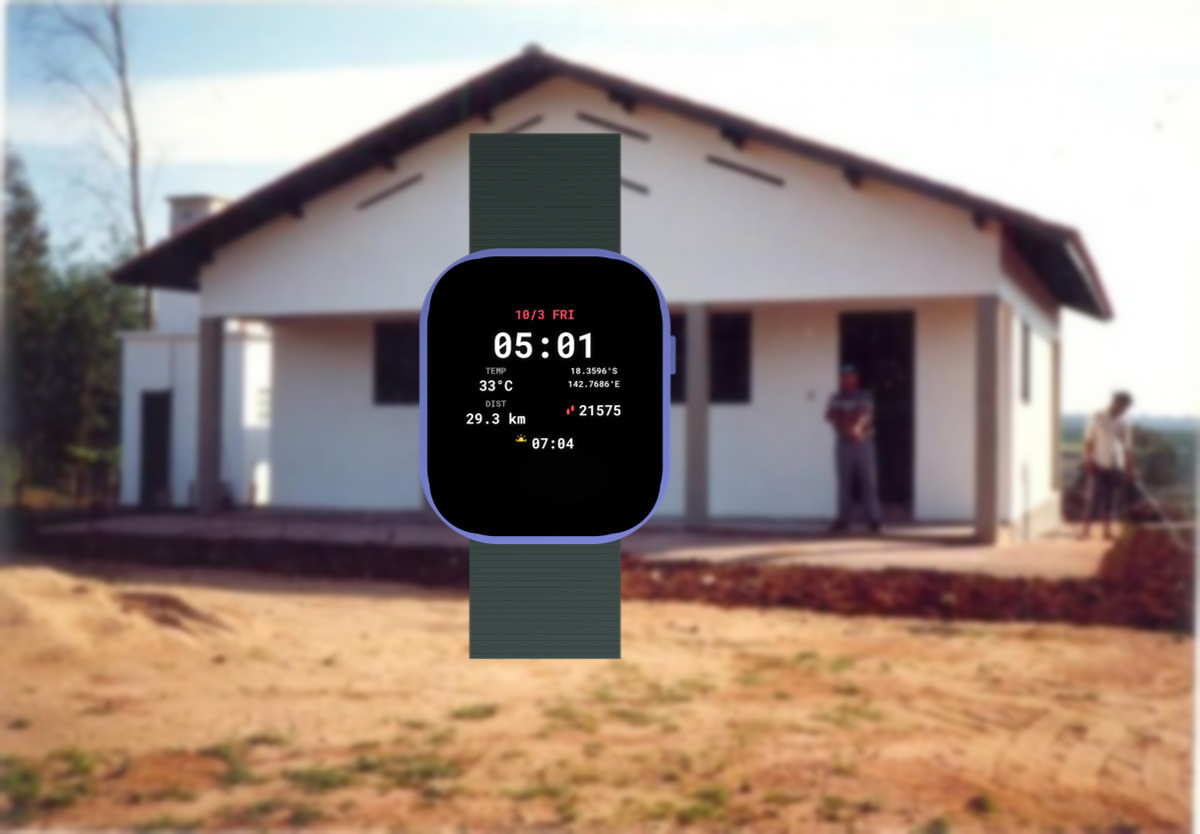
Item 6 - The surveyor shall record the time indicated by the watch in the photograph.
5:01
